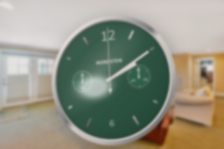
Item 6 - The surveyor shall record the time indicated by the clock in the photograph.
2:10
